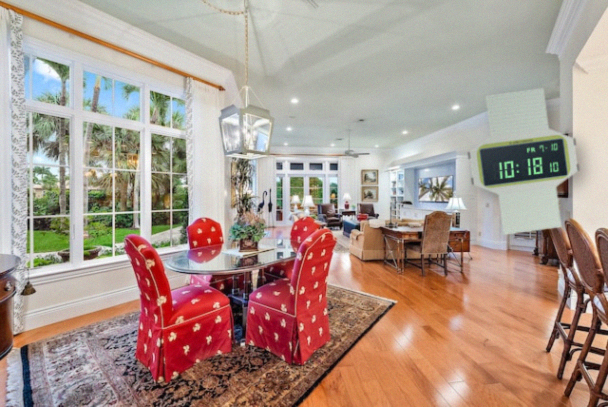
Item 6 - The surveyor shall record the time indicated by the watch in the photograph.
10:18:10
